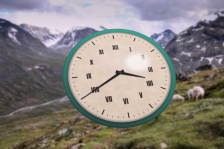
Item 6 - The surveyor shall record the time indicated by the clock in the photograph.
3:40
